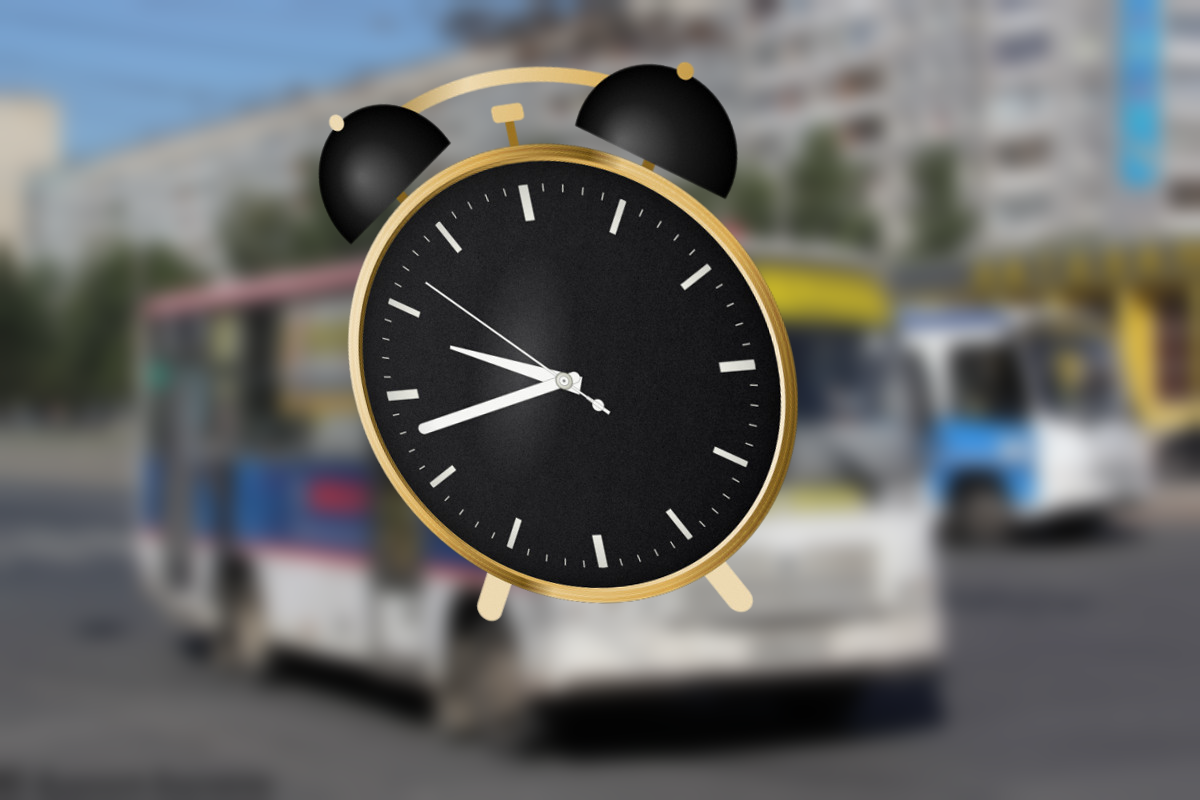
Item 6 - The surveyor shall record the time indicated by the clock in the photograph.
9:42:52
